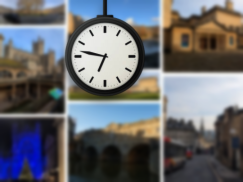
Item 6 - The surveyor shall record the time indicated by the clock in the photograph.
6:47
